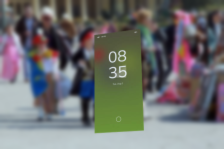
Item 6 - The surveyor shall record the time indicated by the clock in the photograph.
8:35
